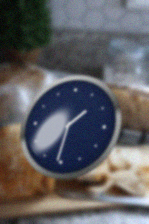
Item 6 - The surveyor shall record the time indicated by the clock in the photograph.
1:31
